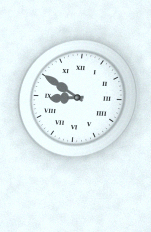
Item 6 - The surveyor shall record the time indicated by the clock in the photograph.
8:50
